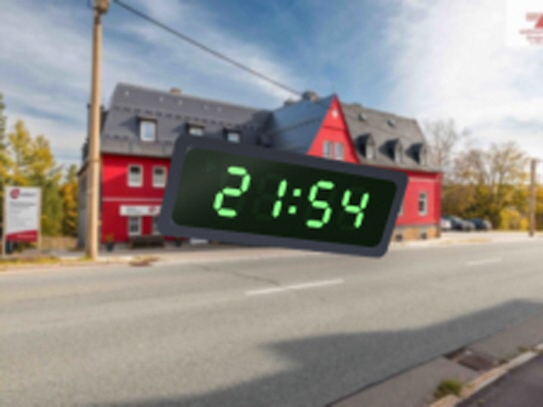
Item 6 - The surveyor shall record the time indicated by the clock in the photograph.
21:54
